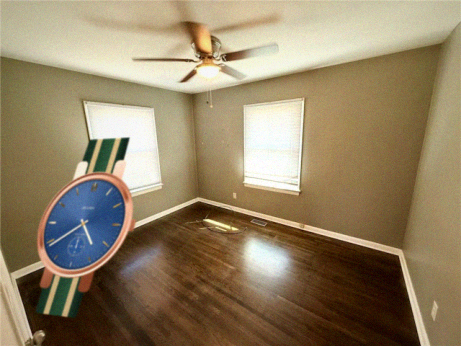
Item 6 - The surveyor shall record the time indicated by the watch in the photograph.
4:39
